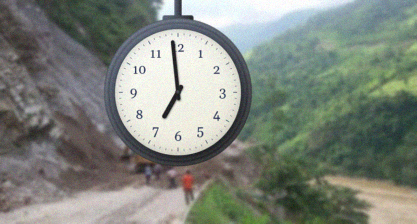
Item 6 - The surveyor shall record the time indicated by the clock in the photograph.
6:59
